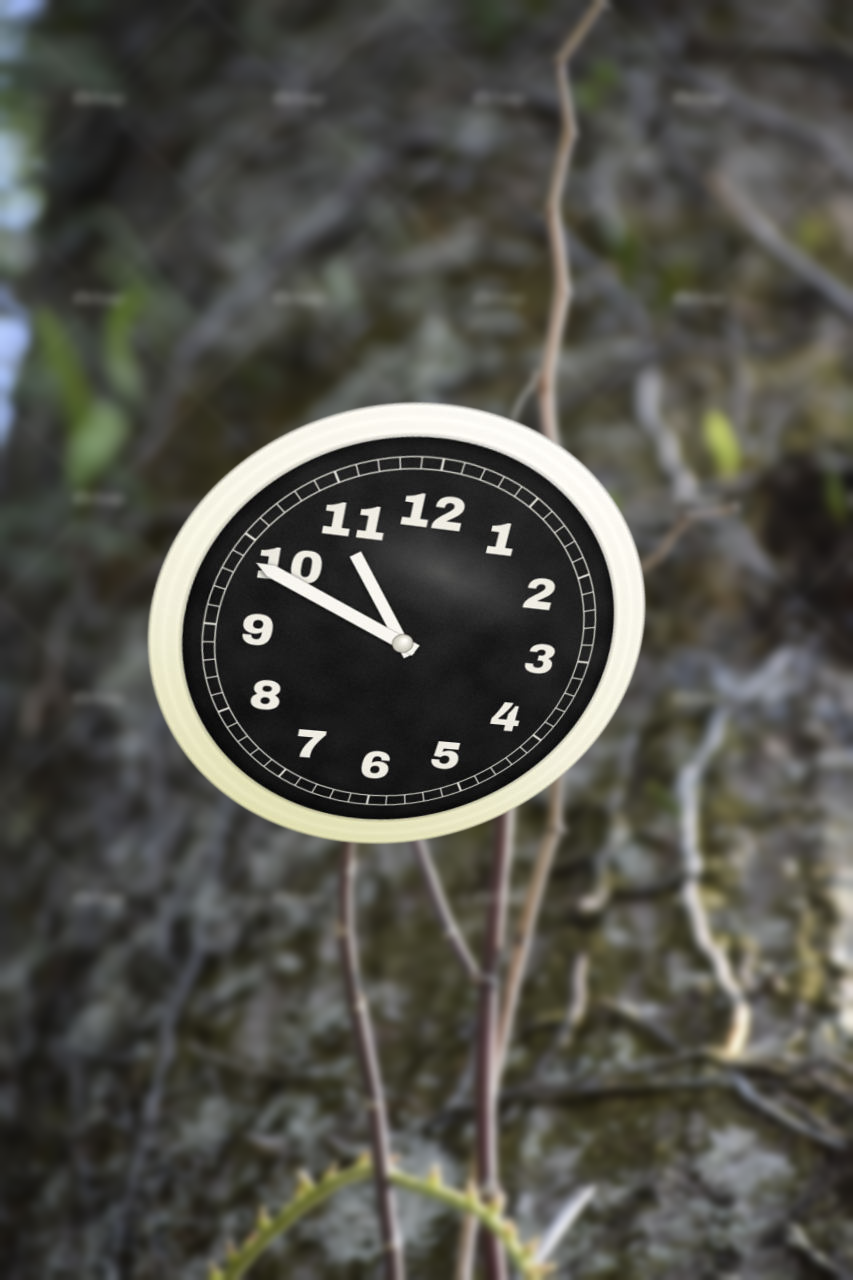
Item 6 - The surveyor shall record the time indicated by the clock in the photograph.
10:49
